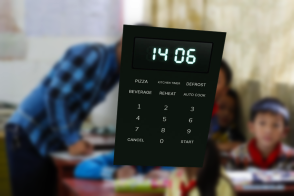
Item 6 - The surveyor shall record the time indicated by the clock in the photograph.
14:06
